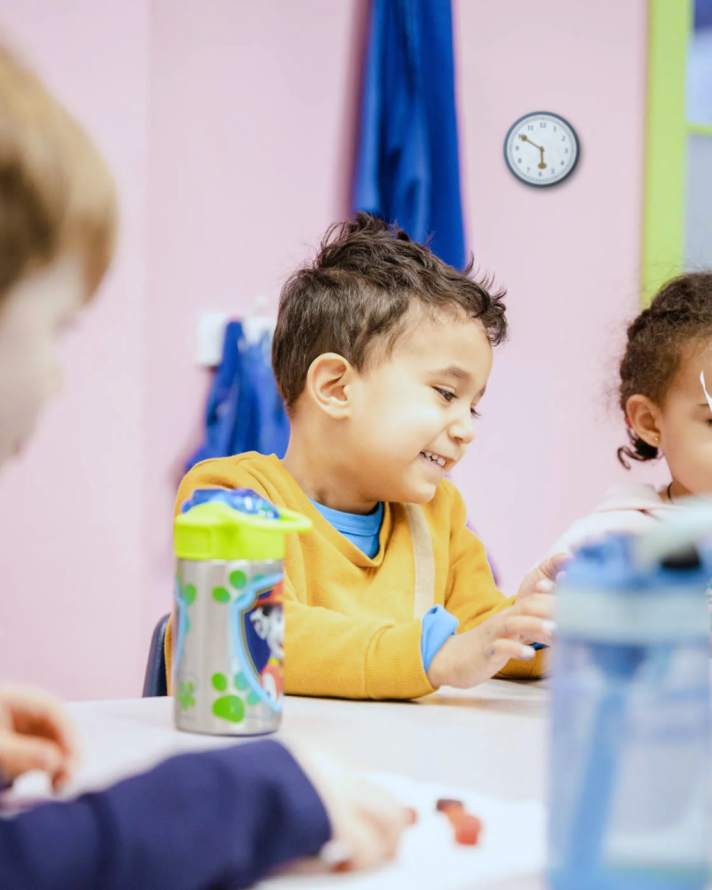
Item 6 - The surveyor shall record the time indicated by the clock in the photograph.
5:50
